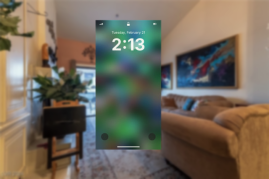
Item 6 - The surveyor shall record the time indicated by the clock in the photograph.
2:13
